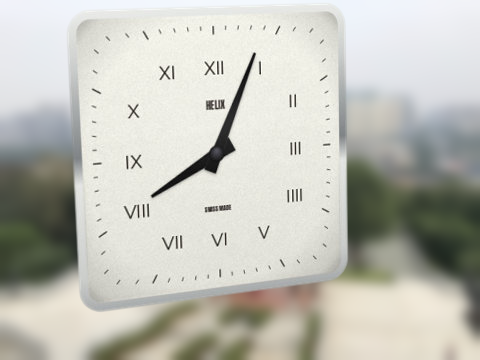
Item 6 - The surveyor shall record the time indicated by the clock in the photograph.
8:04
